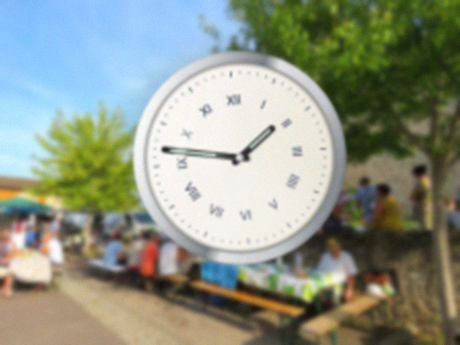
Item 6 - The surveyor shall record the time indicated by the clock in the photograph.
1:47
